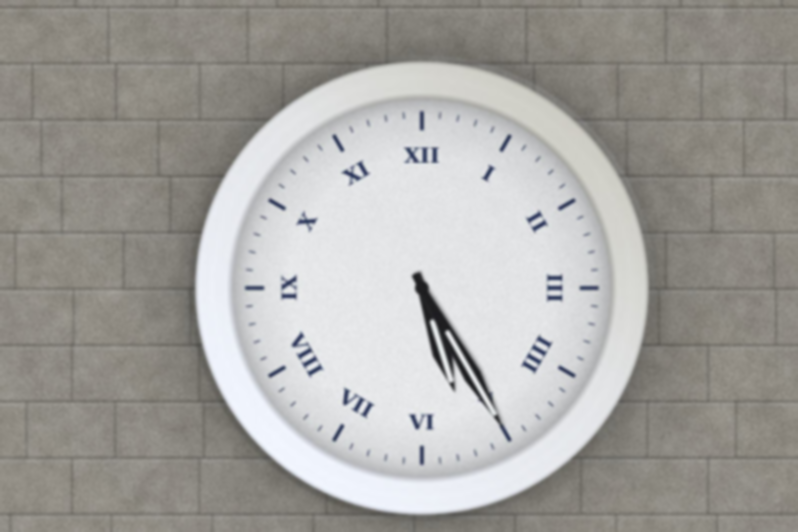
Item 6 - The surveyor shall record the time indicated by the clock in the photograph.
5:25
